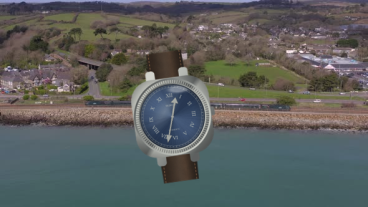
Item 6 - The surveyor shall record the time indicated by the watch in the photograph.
12:33
